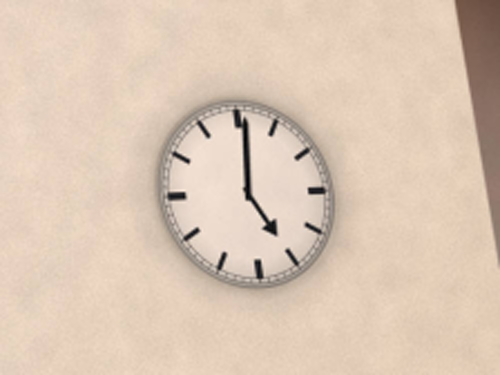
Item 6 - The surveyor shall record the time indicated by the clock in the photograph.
5:01
